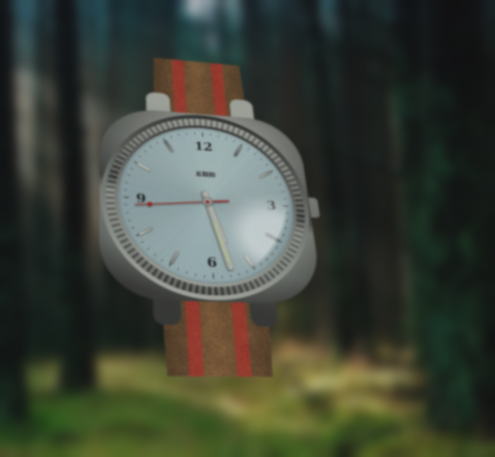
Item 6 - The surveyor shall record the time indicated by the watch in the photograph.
5:27:44
